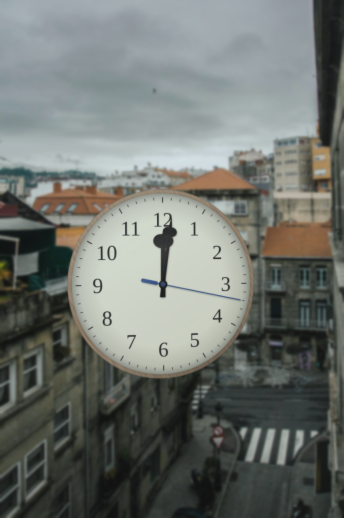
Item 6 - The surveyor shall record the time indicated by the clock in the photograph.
12:01:17
